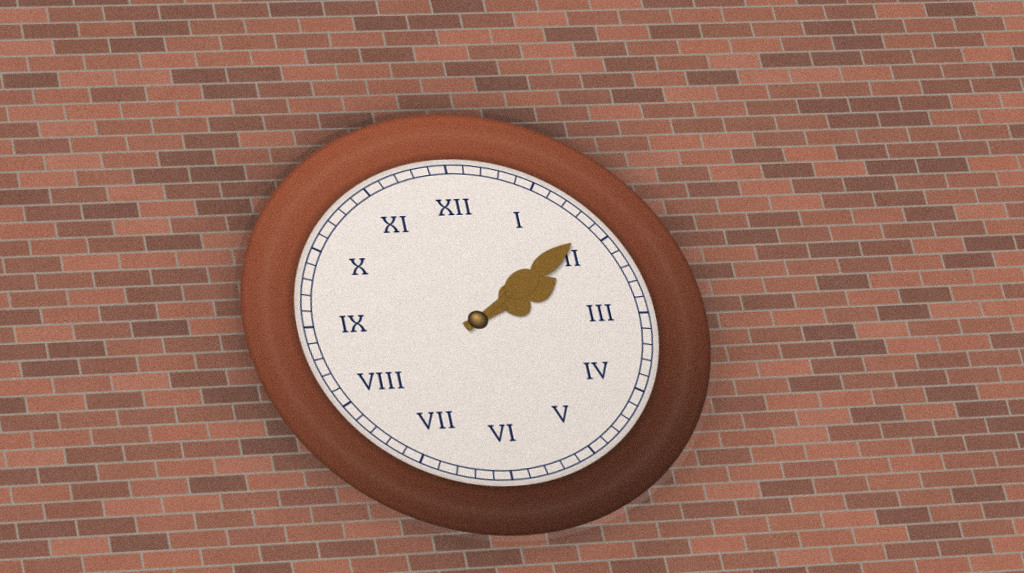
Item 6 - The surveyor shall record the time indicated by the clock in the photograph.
2:09
